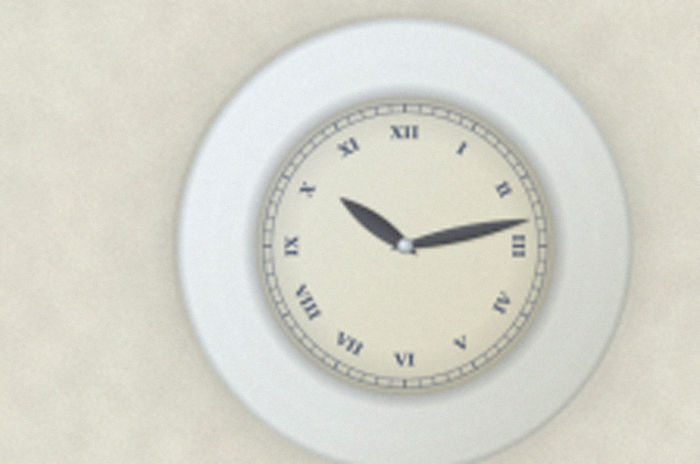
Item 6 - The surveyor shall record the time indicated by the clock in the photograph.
10:13
